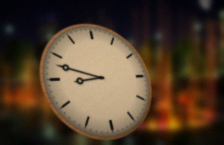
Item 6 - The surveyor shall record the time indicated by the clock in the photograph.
8:48
